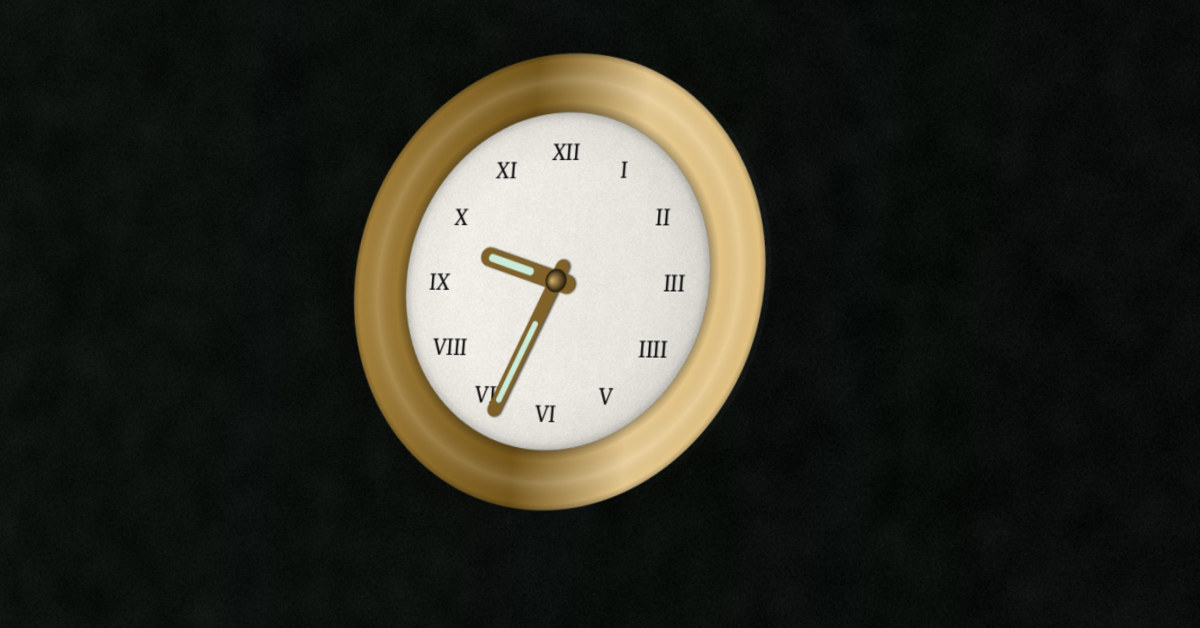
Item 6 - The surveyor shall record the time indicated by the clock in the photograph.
9:34
